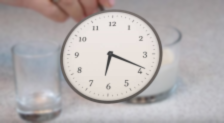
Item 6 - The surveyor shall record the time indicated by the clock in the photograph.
6:19
